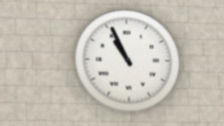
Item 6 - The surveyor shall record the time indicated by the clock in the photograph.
10:56
